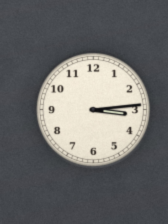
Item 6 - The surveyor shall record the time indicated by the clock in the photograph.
3:14
